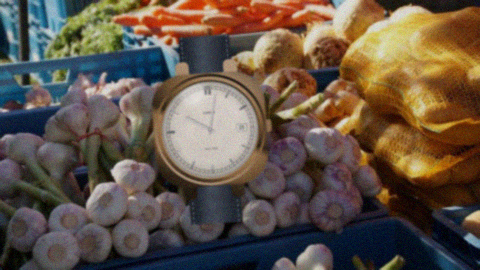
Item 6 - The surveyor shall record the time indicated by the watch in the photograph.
10:02
